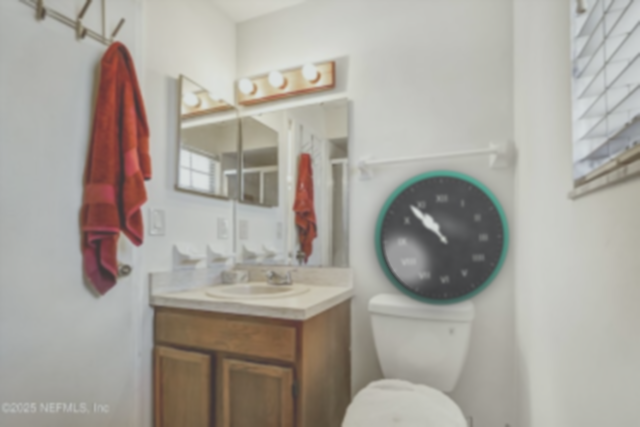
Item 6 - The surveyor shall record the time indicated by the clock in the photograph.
10:53
